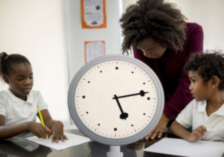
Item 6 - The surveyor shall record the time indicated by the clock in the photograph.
5:13
